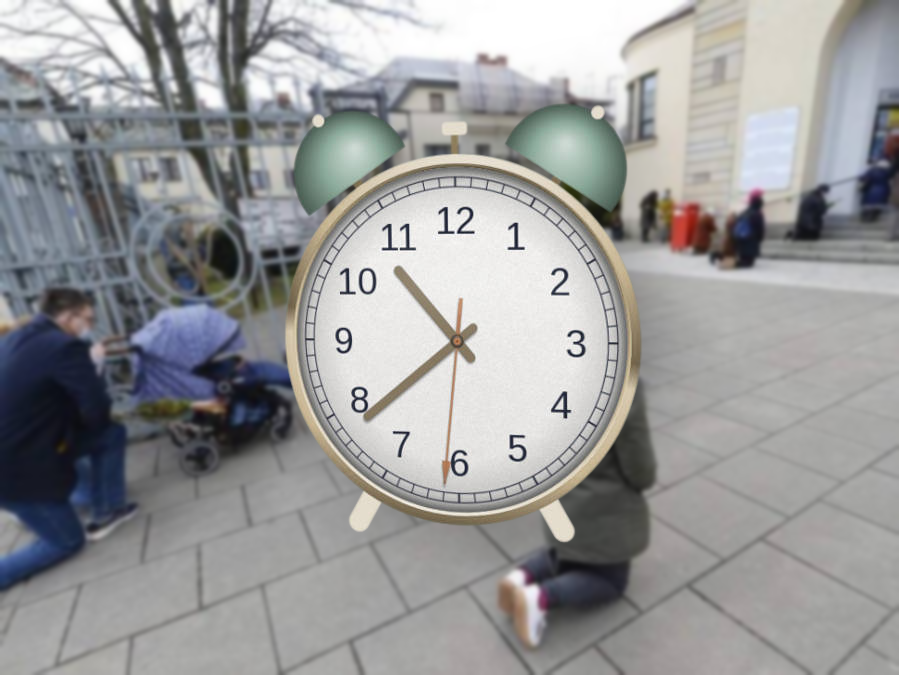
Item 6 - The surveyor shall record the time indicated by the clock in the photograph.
10:38:31
